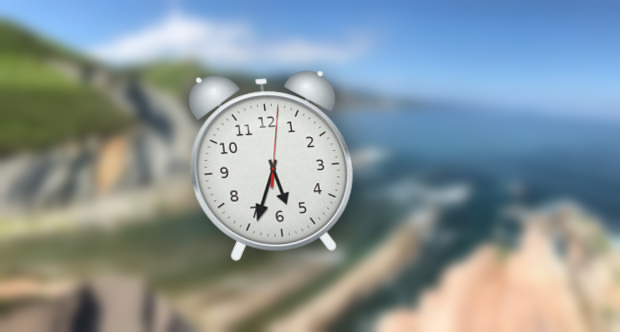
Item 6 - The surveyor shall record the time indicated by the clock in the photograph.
5:34:02
